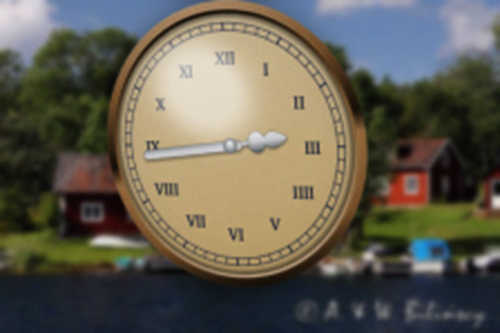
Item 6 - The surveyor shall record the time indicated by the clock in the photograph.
2:44
